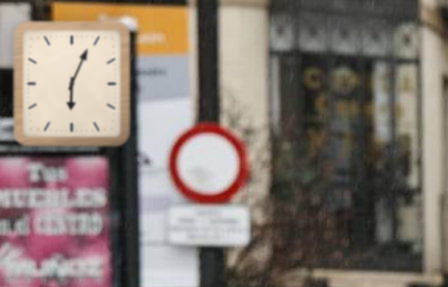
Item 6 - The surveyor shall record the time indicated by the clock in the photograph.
6:04
